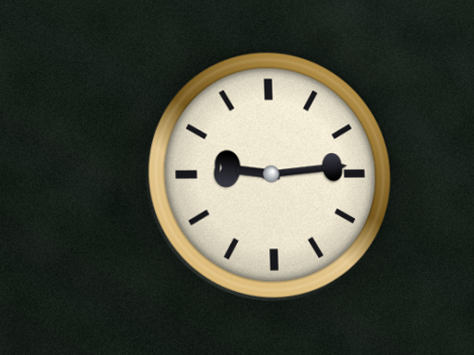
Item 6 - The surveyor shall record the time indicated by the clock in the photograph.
9:14
